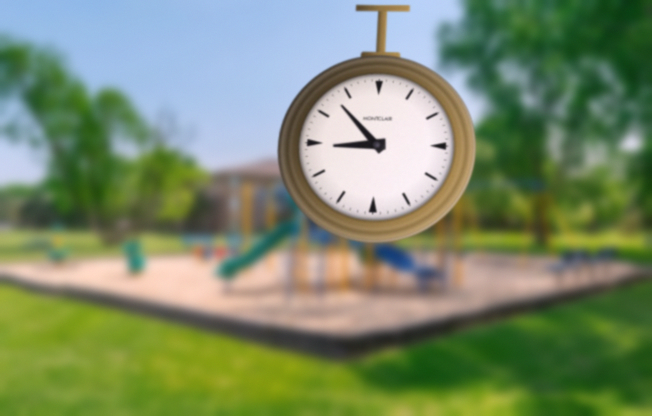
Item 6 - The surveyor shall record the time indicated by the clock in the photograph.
8:53
